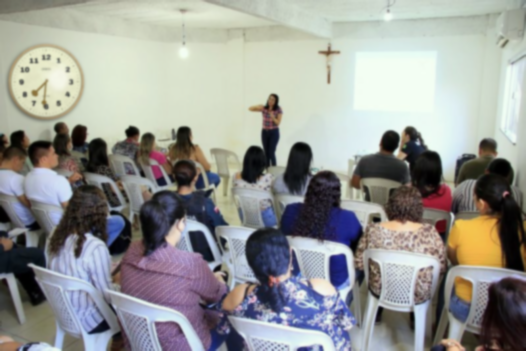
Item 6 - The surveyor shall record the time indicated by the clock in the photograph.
7:31
